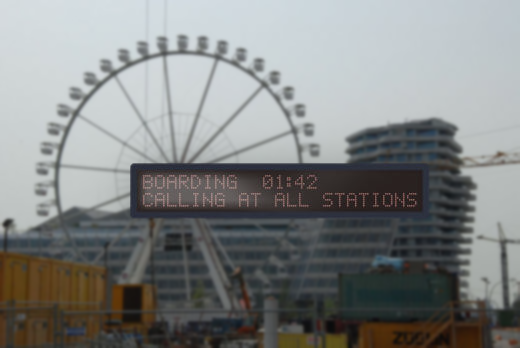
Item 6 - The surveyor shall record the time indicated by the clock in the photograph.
1:42
